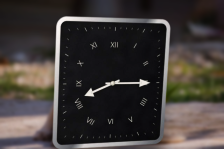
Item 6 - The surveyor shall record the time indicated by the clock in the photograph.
8:15
